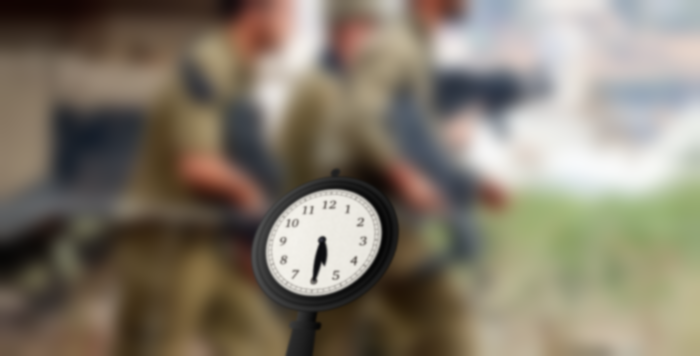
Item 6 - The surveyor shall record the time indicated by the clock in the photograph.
5:30
